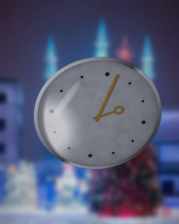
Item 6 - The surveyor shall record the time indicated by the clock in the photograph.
2:02
